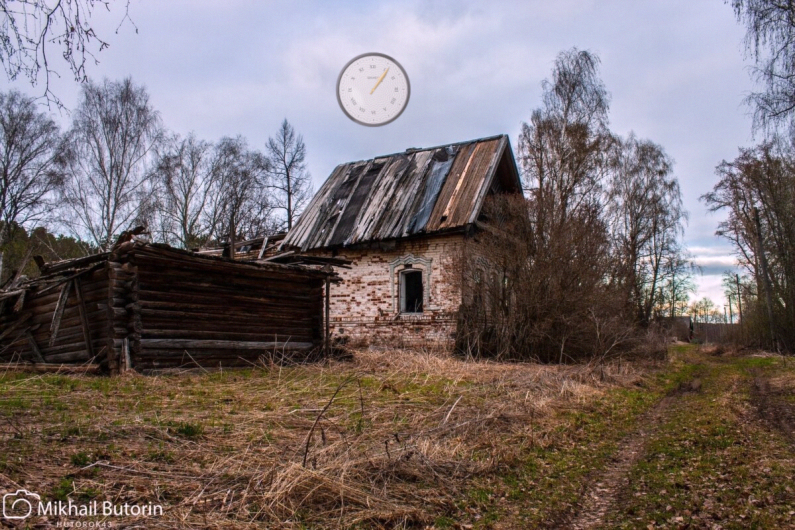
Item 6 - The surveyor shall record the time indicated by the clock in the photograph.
1:06
